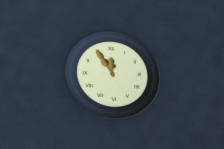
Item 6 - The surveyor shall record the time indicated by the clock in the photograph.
11:55
